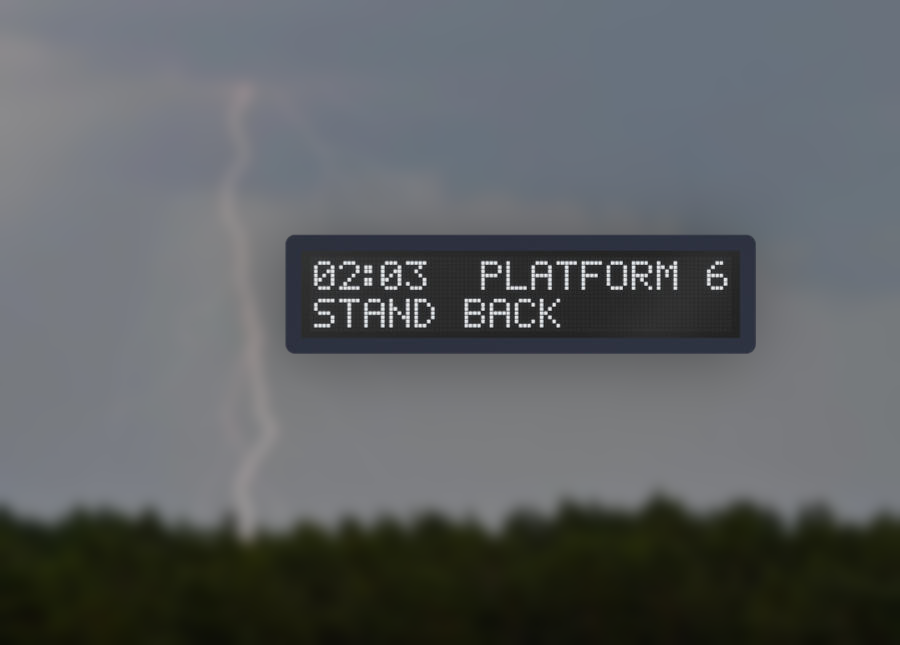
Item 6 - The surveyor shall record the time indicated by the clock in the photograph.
2:03
